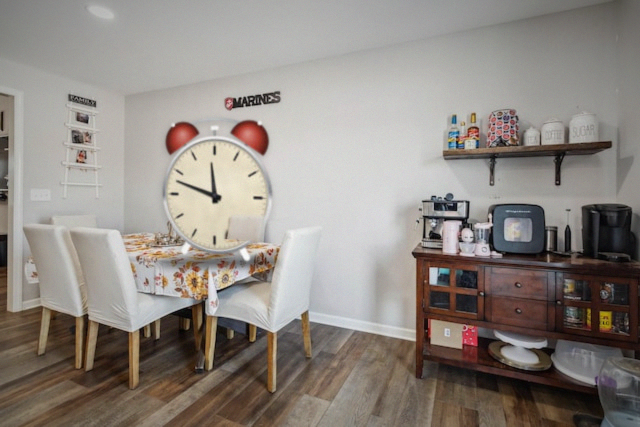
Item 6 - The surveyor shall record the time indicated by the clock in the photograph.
11:48
